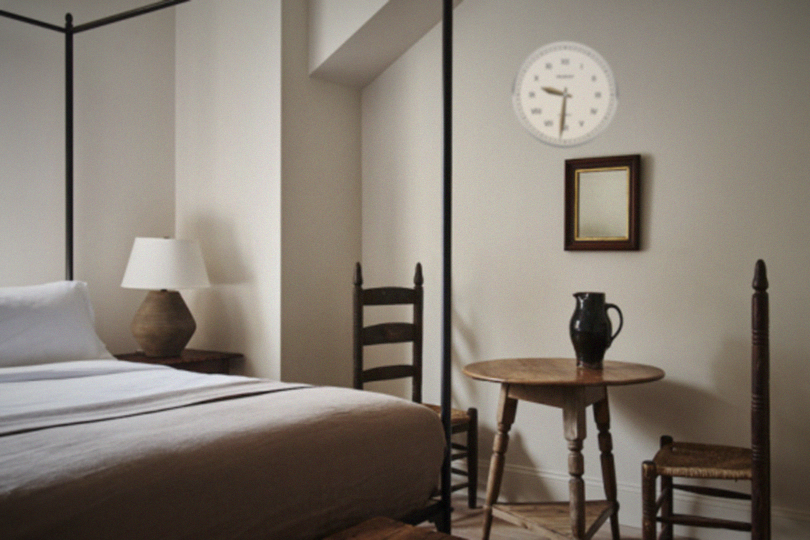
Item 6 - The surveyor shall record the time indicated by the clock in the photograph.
9:31
